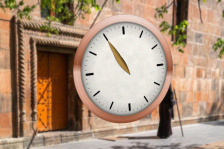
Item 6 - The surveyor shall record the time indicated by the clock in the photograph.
10:55
